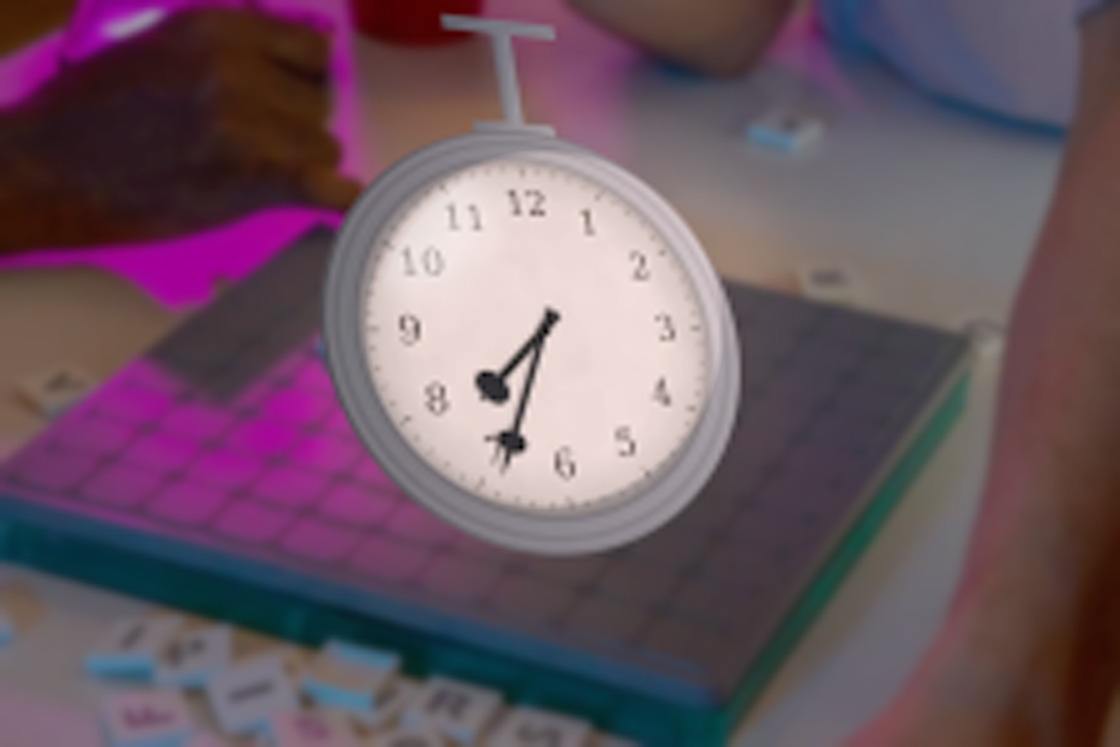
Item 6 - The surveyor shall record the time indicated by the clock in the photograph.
7:34
